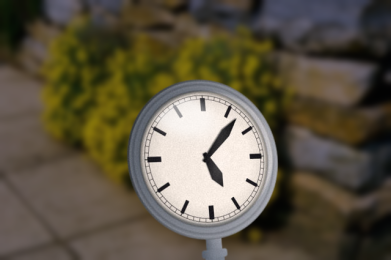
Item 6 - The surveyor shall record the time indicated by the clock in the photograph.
5:07
